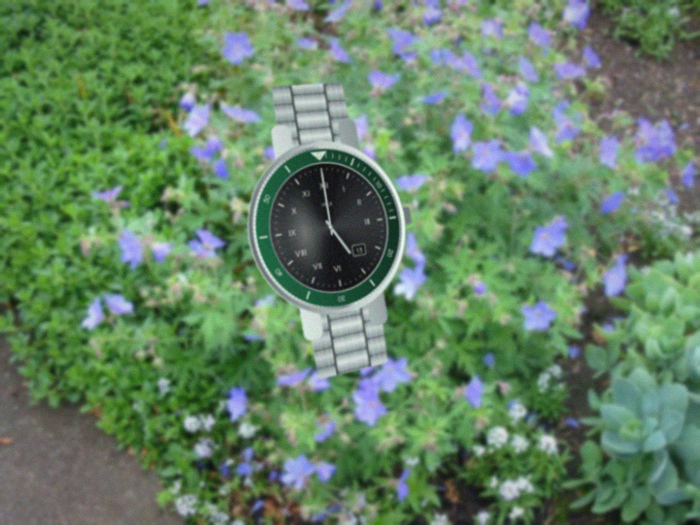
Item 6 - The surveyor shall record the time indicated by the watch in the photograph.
5:00
